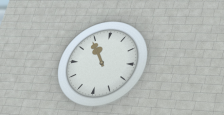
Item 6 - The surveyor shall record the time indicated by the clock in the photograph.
10:54
